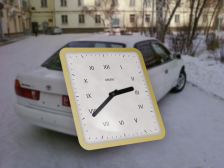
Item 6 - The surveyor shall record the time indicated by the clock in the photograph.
2:39
